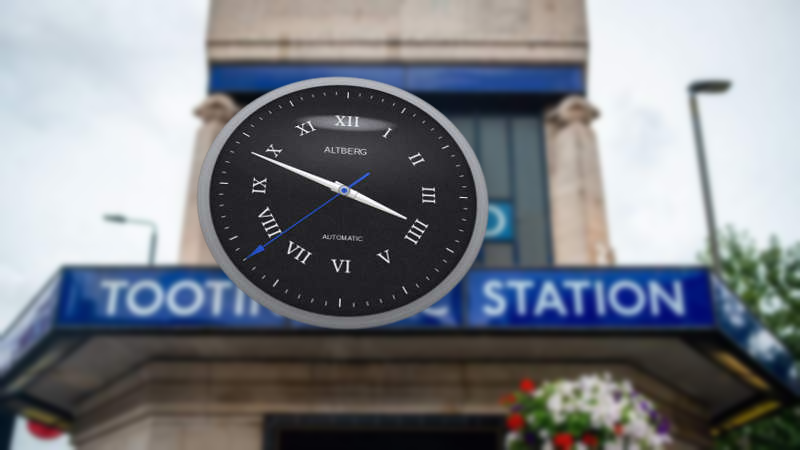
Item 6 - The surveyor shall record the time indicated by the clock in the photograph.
3:48:38
